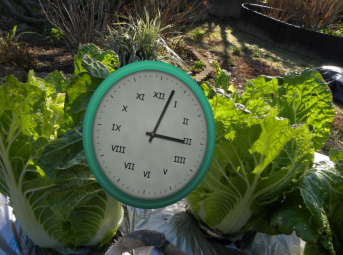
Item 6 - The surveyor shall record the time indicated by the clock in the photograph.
3:03
